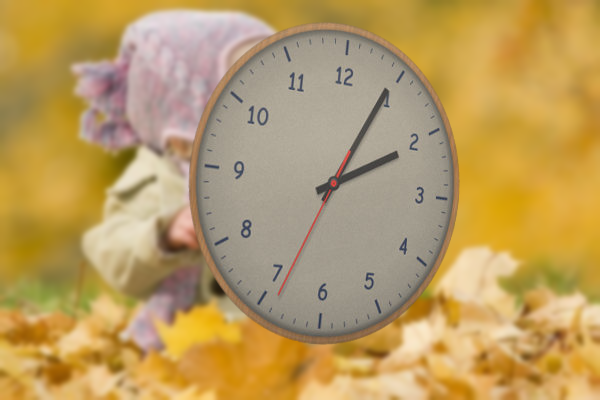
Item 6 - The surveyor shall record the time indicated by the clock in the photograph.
2:04:34
